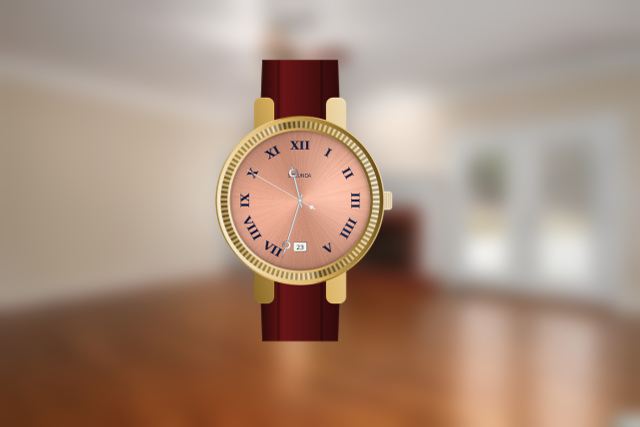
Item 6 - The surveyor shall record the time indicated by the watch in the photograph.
11:32:50
